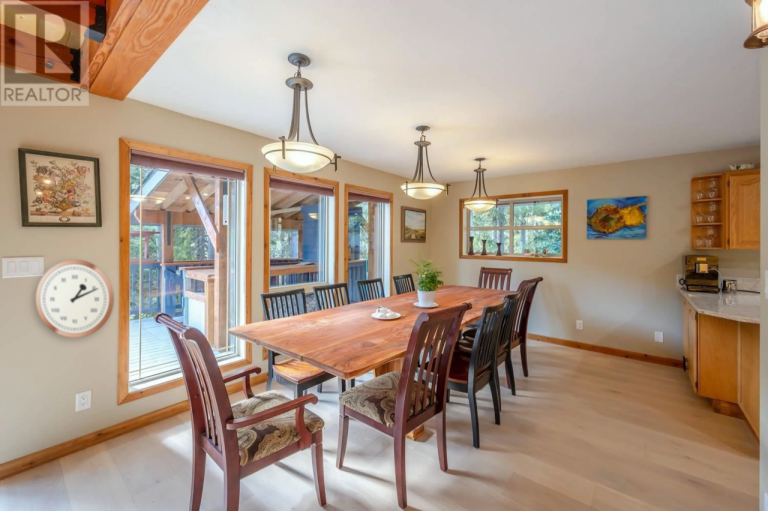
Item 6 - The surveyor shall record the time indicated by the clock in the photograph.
1:11
